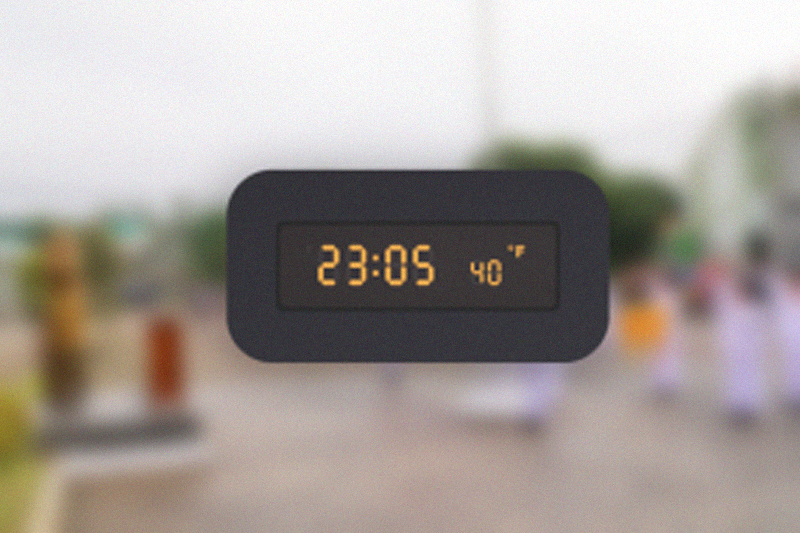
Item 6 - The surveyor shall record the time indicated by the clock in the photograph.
23:05
